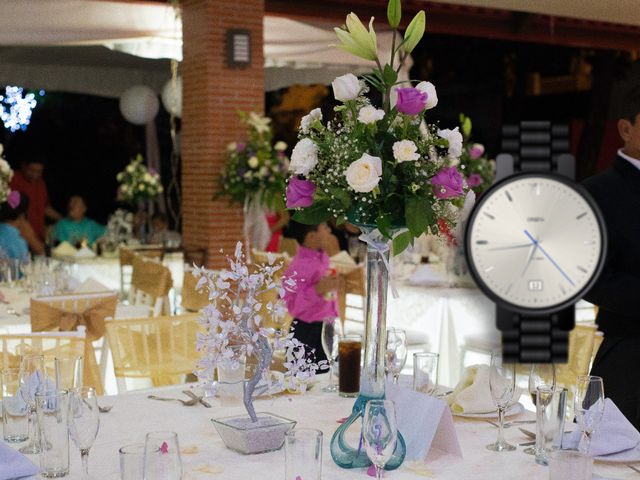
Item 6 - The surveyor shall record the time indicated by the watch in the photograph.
6:43:23
